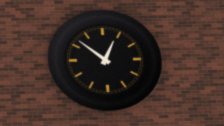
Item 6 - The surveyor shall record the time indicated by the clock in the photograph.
12:52
